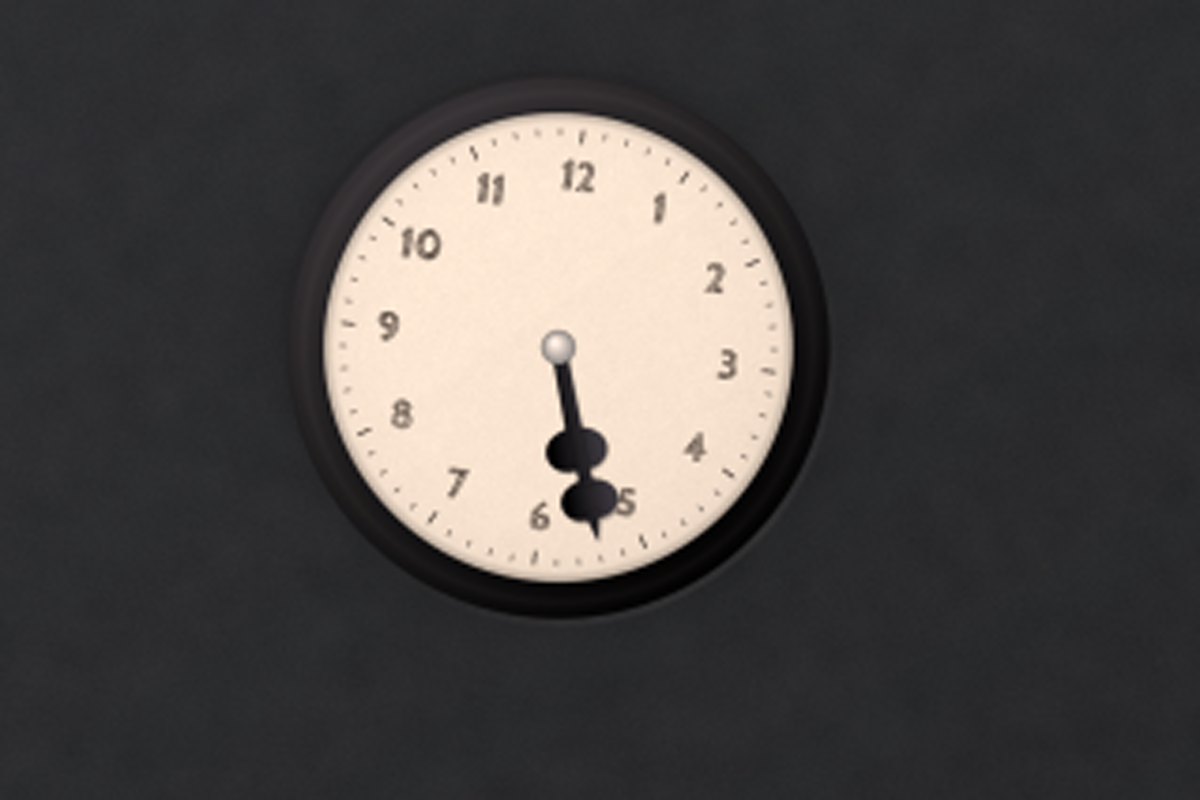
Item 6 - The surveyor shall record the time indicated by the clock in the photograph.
5:27
